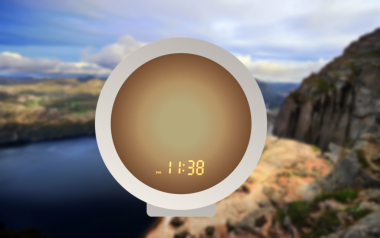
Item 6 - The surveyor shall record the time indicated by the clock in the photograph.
11:38
